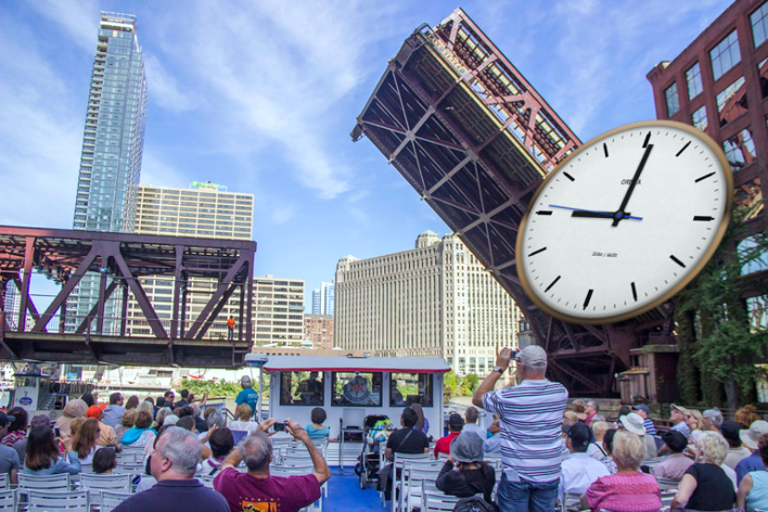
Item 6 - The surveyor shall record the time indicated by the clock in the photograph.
9:00:46
